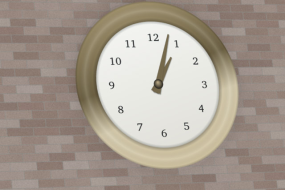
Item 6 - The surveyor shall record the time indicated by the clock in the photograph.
1:03
